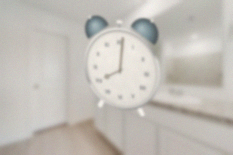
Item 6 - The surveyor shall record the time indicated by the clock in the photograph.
8:01
